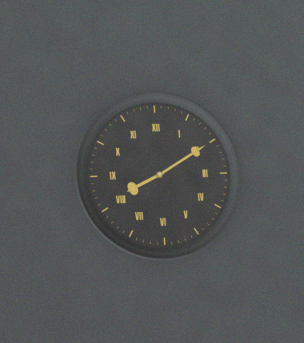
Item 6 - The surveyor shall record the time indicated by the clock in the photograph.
8:10
